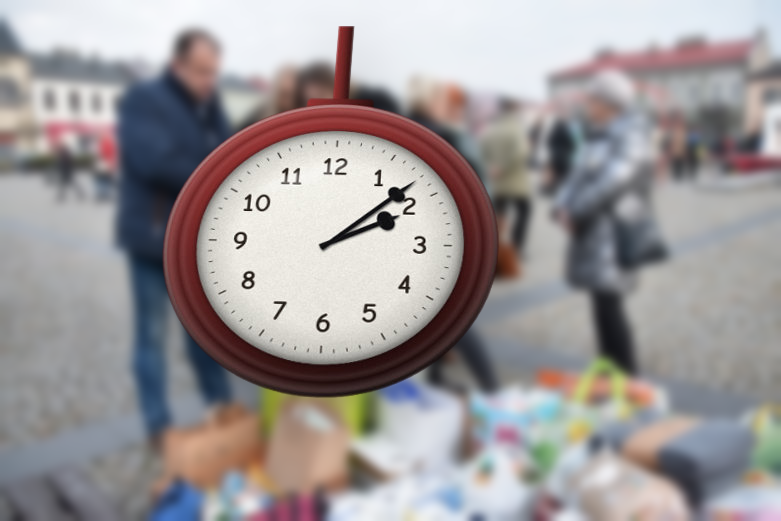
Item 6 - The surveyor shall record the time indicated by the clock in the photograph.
2:08
